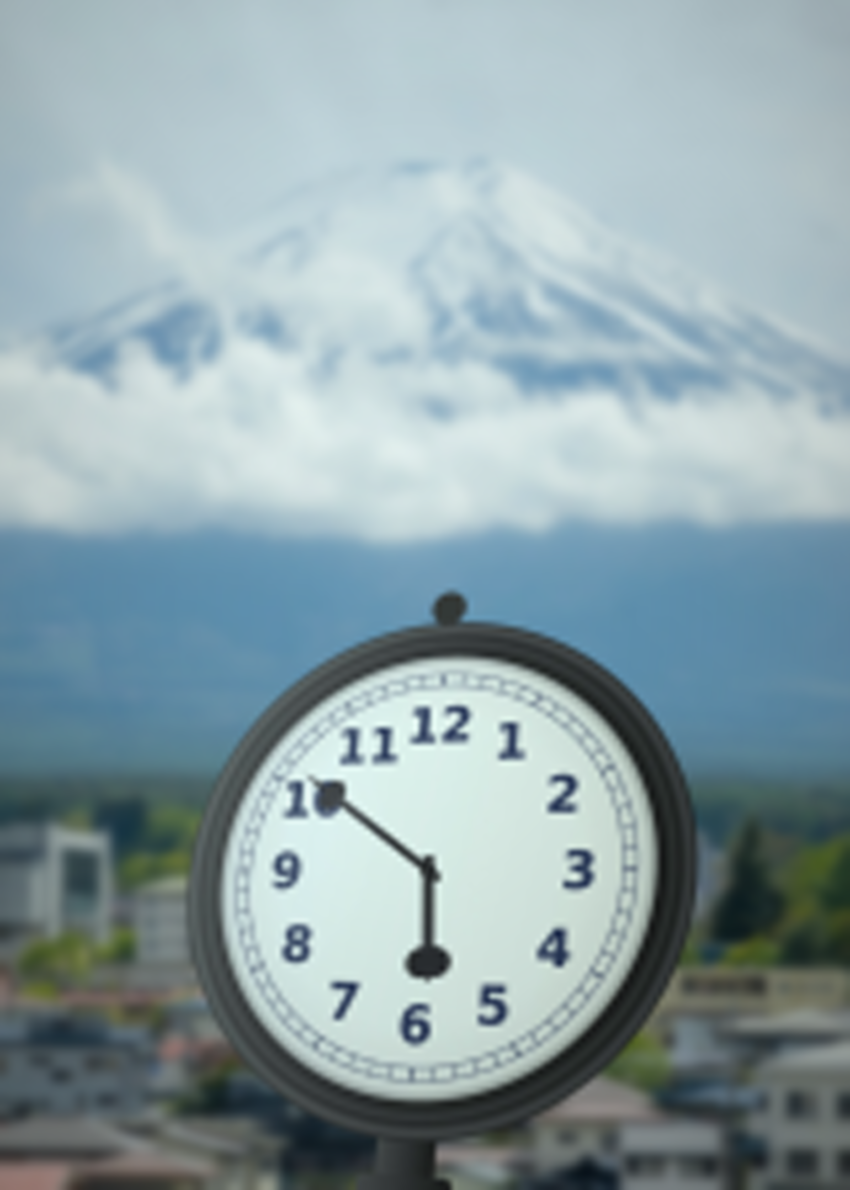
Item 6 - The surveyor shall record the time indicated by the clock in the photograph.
5:51
